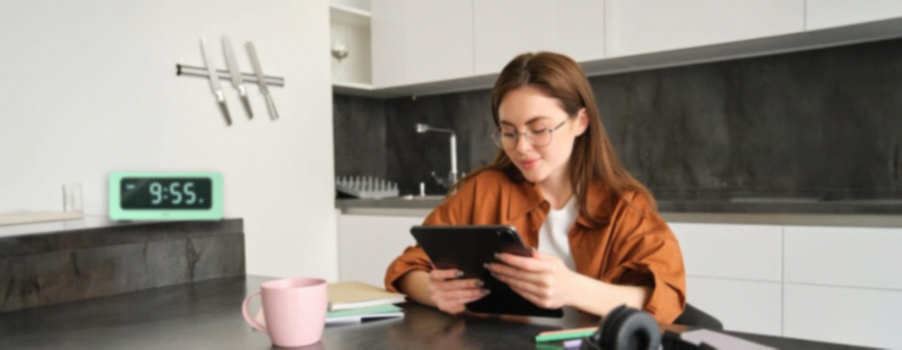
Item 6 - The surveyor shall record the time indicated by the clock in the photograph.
9:55
